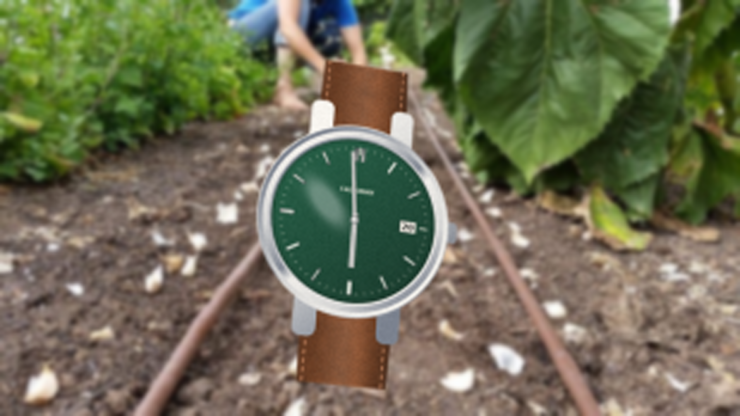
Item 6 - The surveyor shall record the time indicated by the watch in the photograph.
5:59
